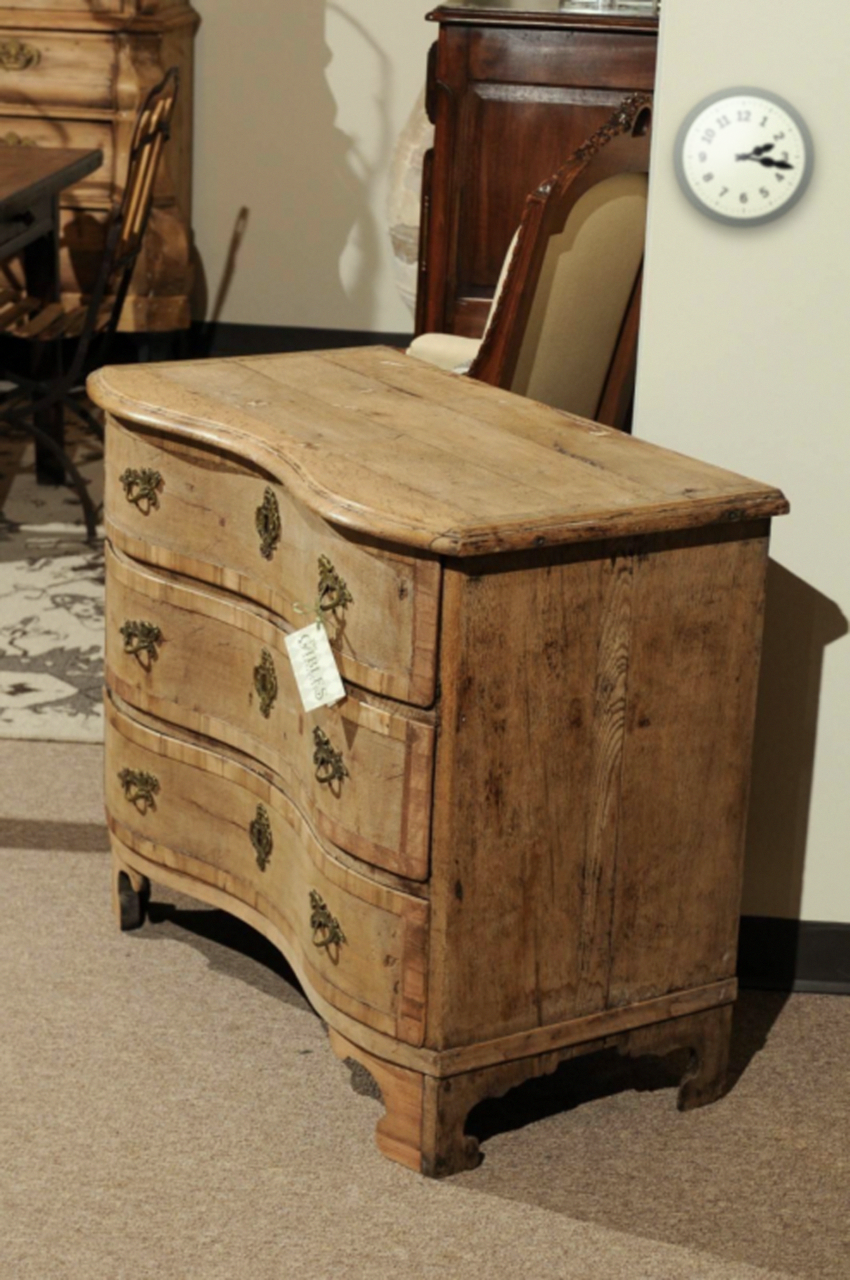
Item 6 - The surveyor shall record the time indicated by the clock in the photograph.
2:17
